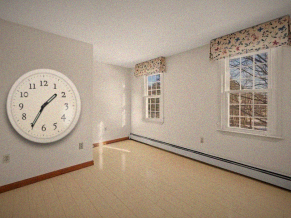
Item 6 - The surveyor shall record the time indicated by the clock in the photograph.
1:35
